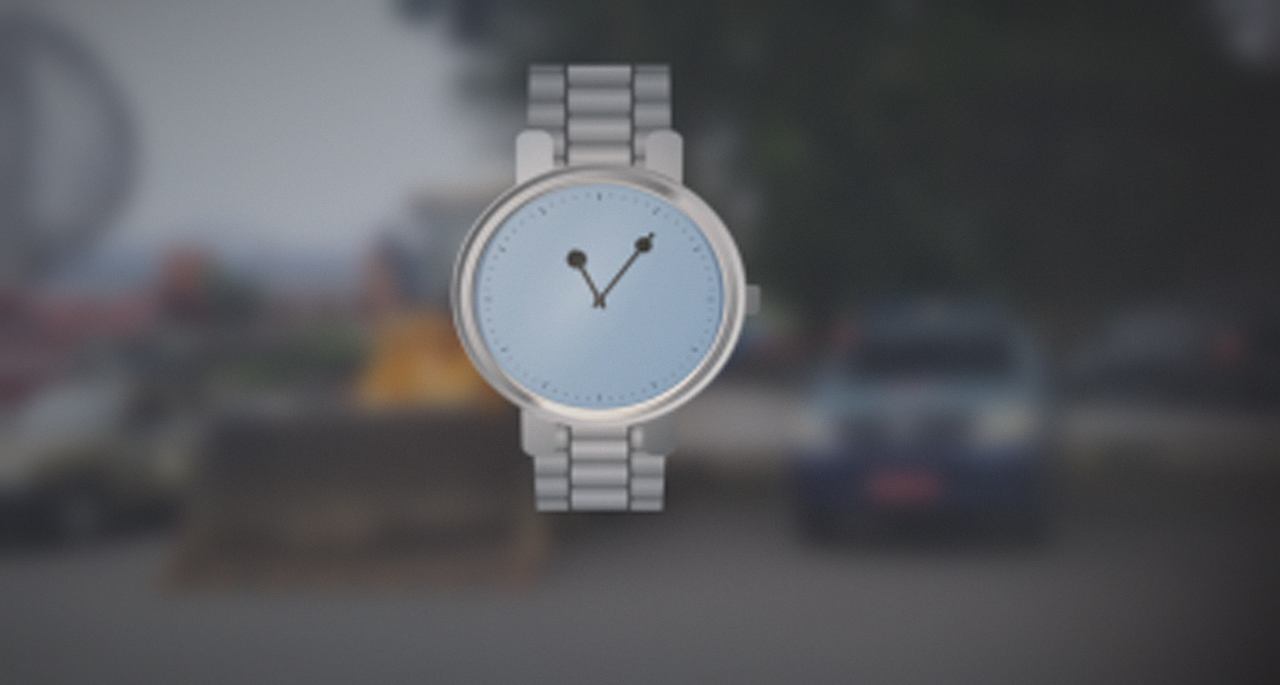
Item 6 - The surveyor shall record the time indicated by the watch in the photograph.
11:06
